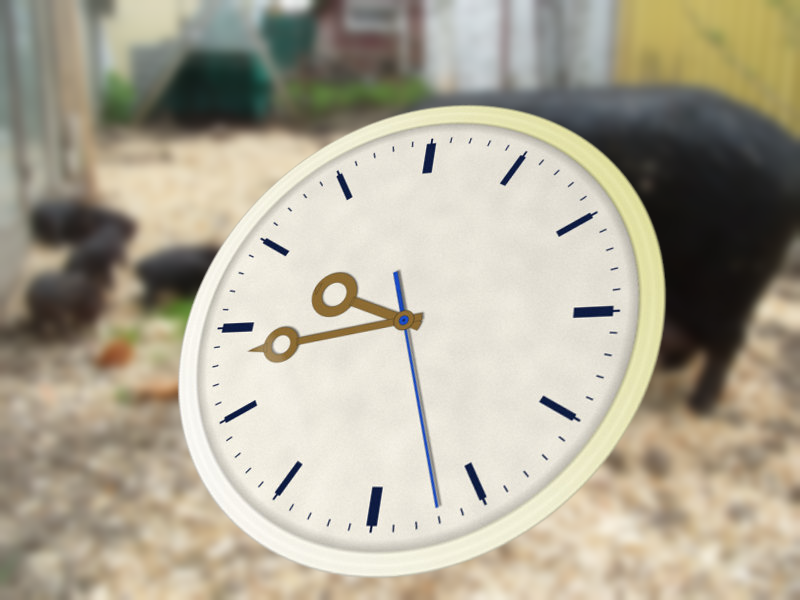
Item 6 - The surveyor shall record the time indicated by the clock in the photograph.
9:43:27
